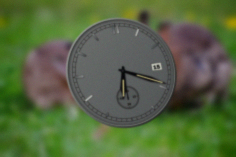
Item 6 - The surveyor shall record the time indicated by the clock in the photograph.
6:19
